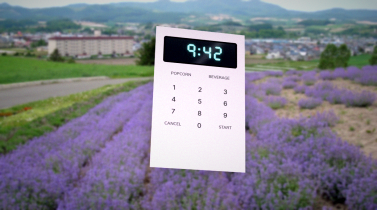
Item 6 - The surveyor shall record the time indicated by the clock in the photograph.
9:42
